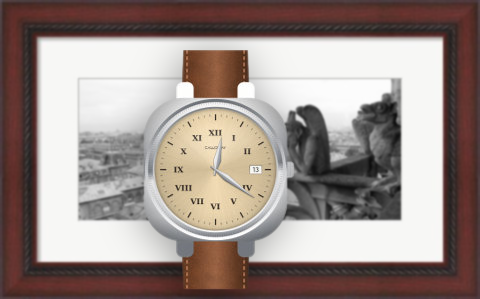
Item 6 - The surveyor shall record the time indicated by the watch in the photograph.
12:21
